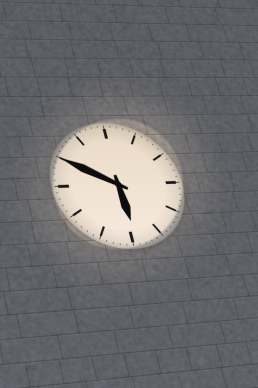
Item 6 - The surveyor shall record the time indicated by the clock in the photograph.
5:50
